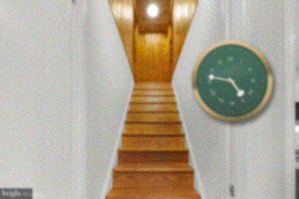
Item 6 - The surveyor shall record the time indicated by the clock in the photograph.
4:47
